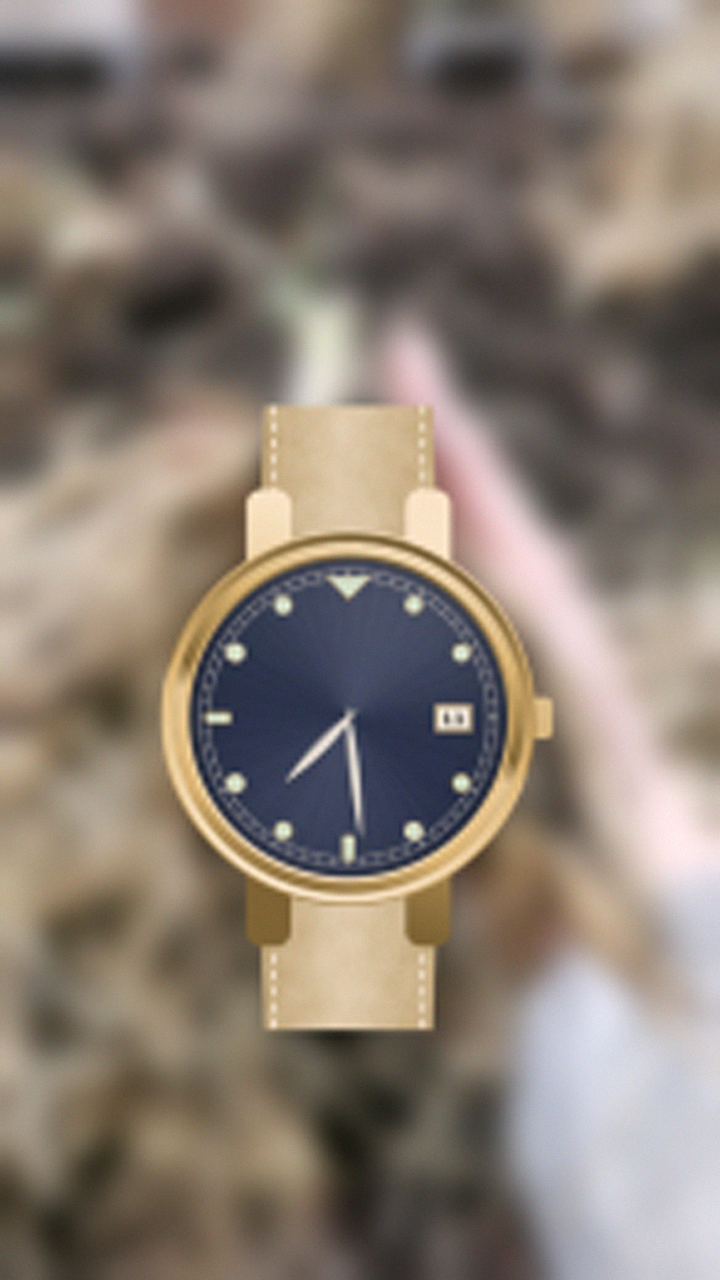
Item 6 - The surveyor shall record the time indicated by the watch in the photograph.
7:29
